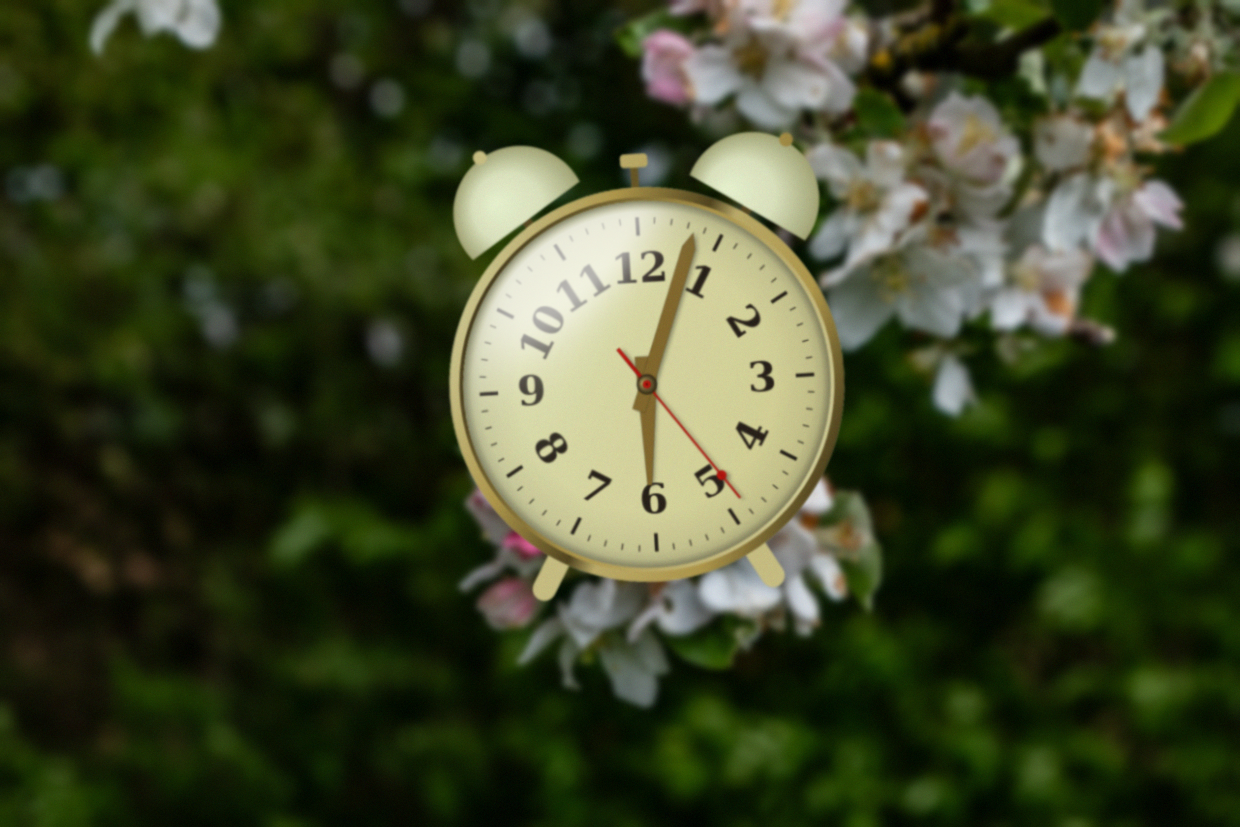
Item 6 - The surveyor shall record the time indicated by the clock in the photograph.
6:03:24
